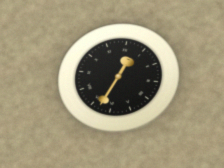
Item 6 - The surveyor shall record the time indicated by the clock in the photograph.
12:33
